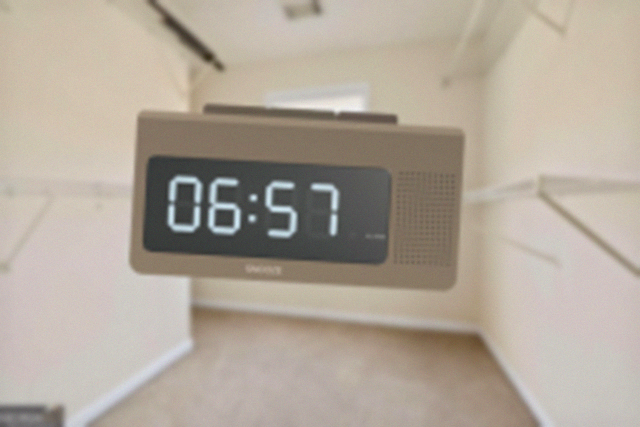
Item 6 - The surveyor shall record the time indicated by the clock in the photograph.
6:57
